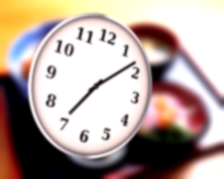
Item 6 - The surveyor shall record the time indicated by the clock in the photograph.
7:08
